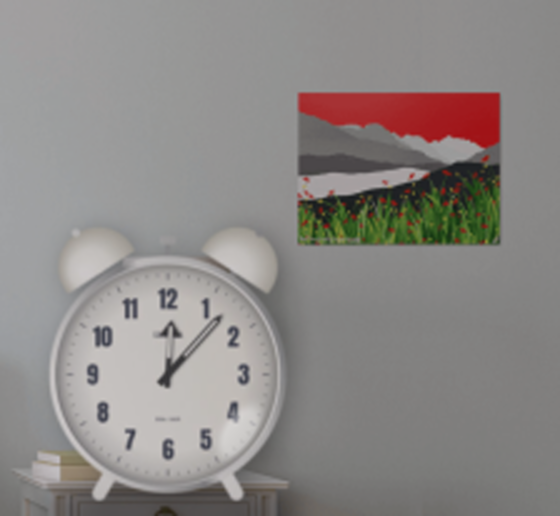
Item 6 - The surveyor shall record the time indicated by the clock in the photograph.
12:07
